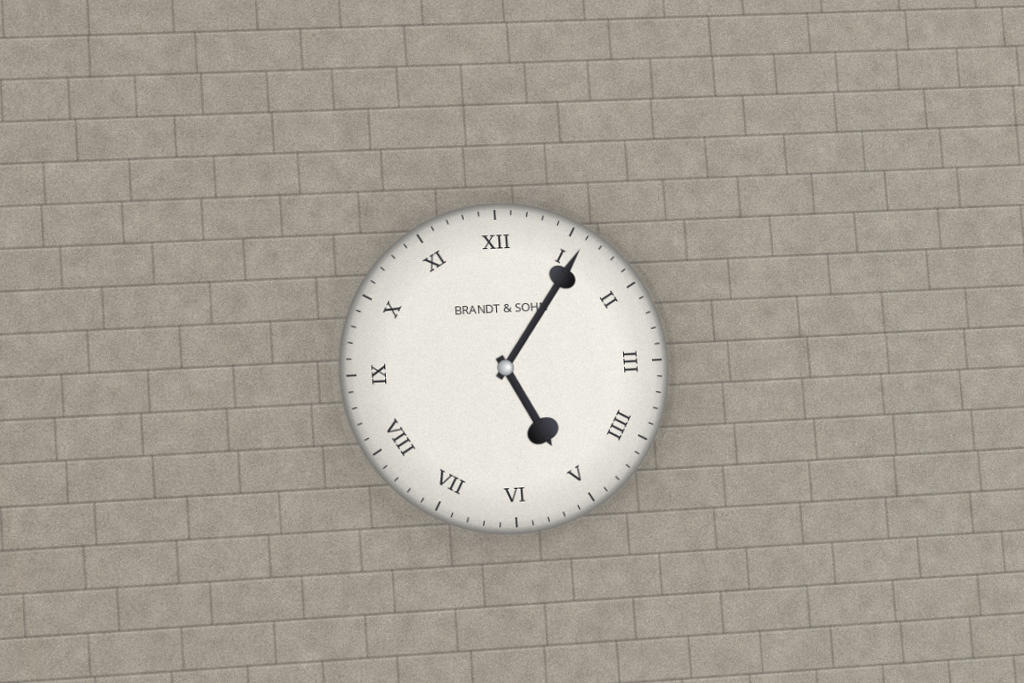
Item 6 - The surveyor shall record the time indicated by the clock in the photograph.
5:06
